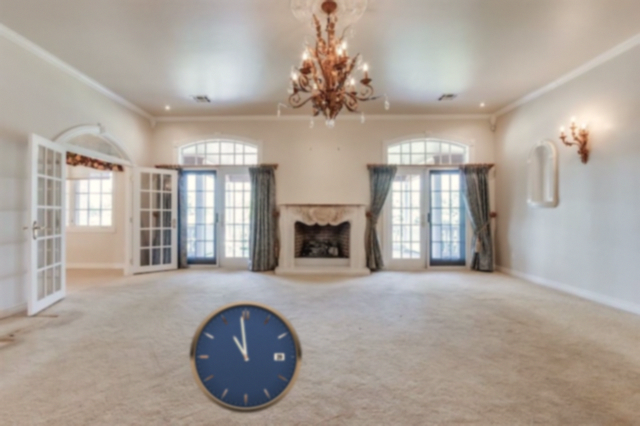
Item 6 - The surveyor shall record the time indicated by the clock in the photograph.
10:59
